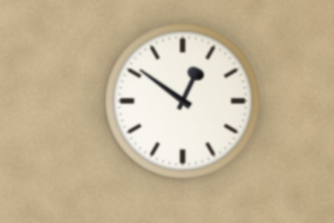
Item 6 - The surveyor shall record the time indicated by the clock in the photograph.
12:51
